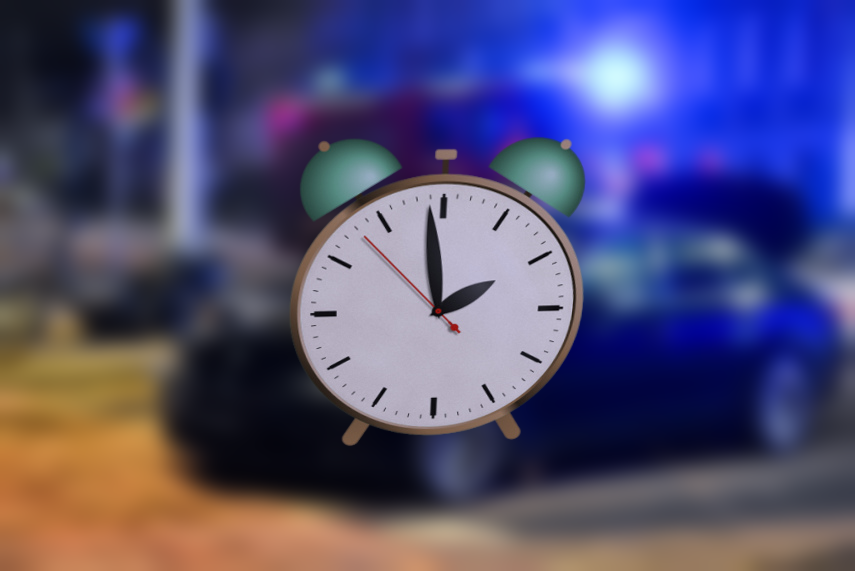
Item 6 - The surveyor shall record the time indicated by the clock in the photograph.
1:58:53
